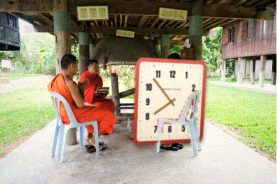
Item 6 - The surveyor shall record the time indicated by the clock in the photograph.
7:53
